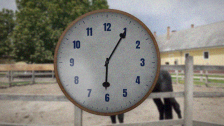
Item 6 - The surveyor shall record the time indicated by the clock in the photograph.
6:05
